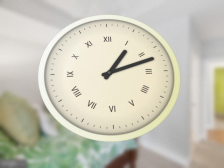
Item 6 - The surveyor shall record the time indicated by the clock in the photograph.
1:12
